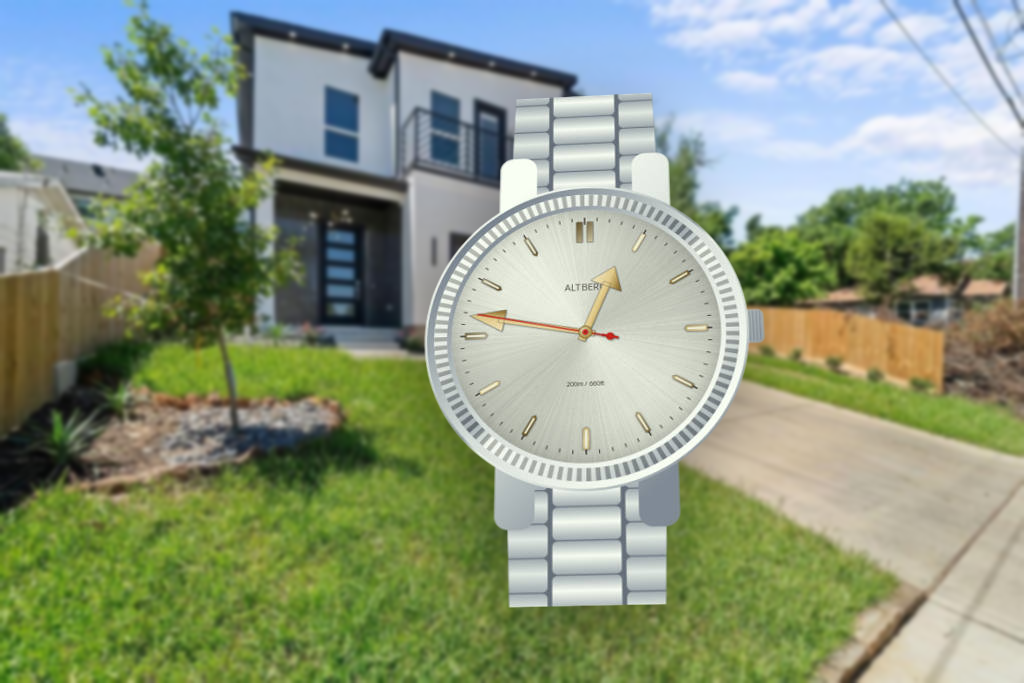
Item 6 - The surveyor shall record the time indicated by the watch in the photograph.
12:46:47
